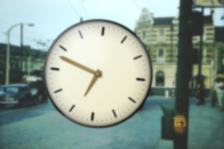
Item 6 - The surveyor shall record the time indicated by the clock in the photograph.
6:48
